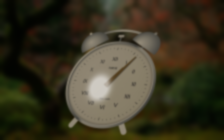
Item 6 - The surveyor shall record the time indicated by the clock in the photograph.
1:06
